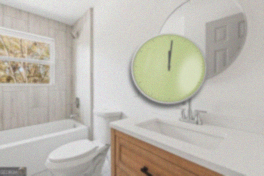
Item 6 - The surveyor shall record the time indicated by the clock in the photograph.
12:01
